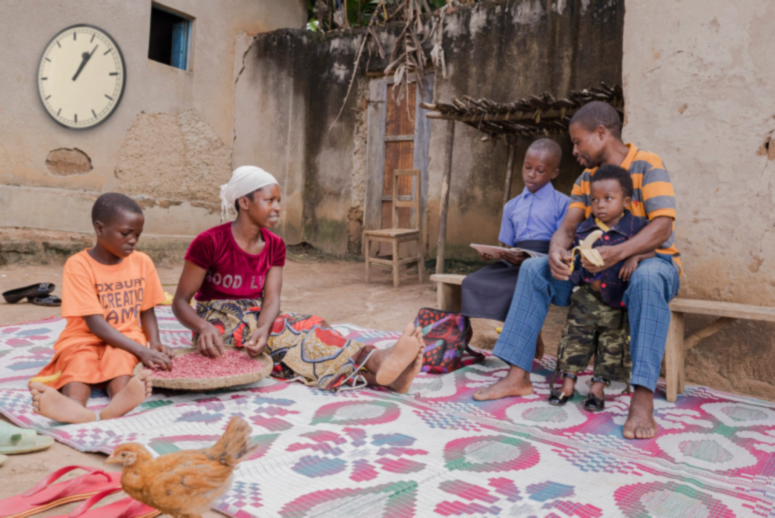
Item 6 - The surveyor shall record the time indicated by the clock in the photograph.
1:07
